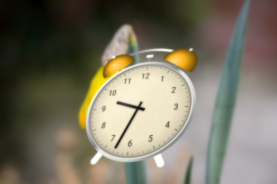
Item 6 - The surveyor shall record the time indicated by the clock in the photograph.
9:33
